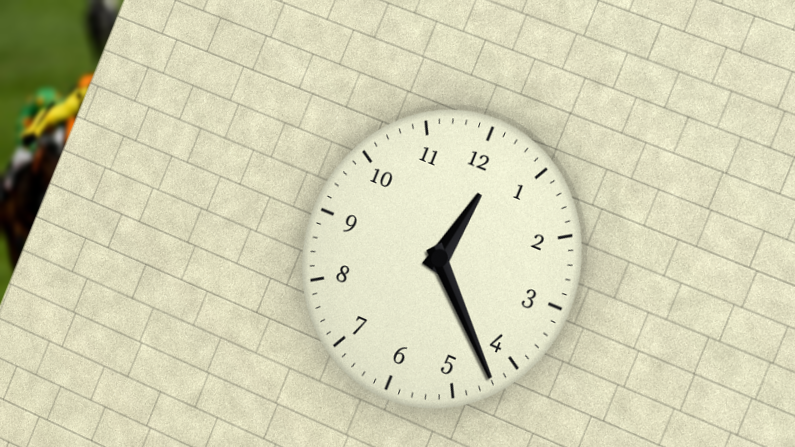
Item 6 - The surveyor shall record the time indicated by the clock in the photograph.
12:22
